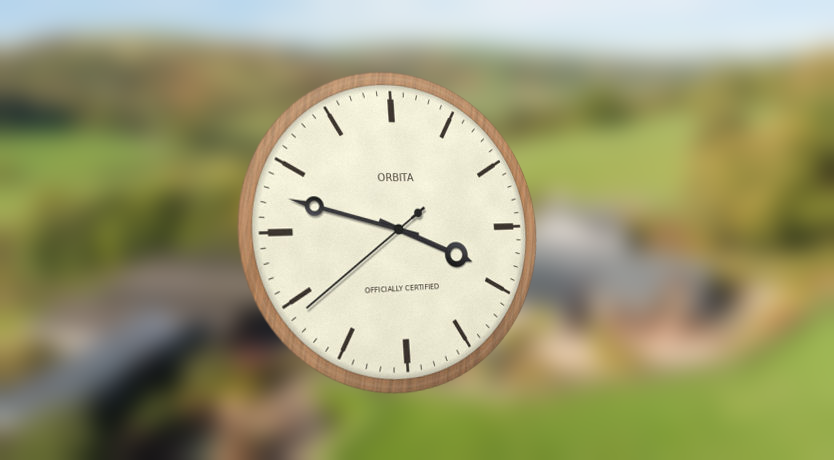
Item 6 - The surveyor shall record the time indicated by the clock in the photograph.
3:47:39
